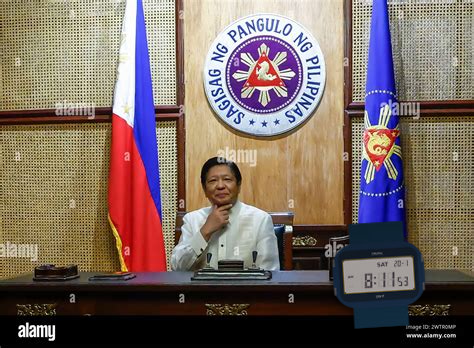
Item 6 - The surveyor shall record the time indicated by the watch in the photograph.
8:11:53
